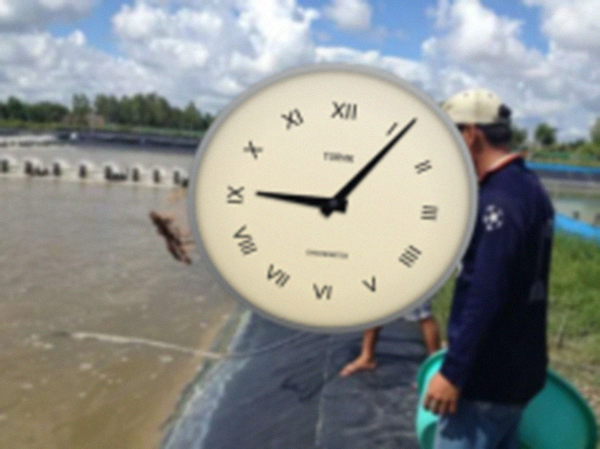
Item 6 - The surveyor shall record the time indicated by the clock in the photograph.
9:06
